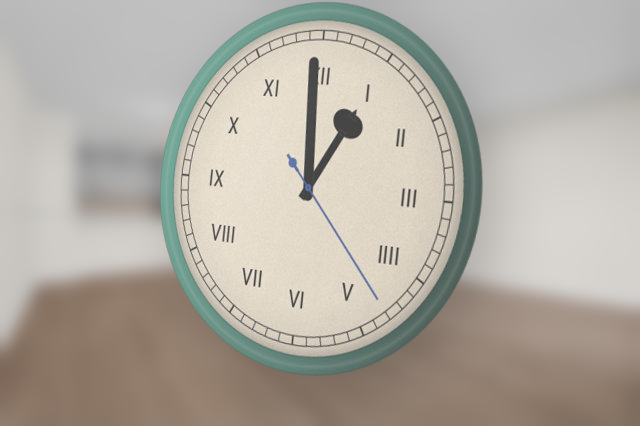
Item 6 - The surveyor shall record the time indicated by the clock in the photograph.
12:59:23
